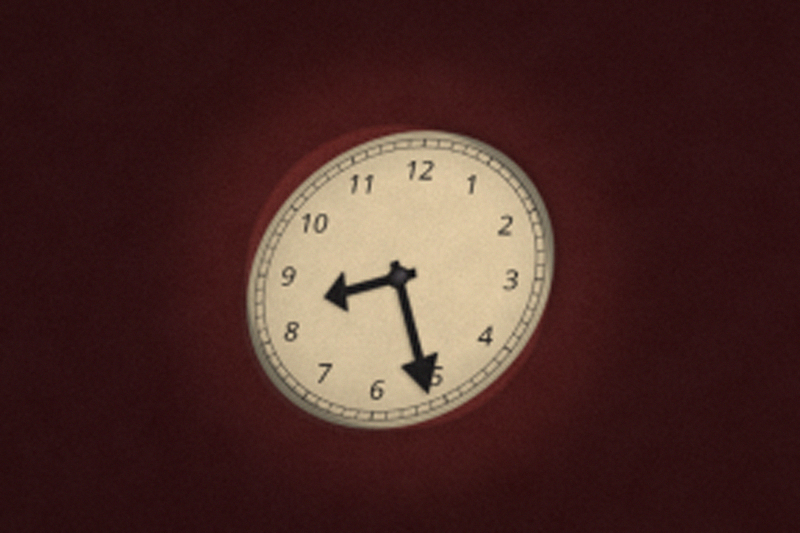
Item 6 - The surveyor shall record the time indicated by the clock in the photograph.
8:26
